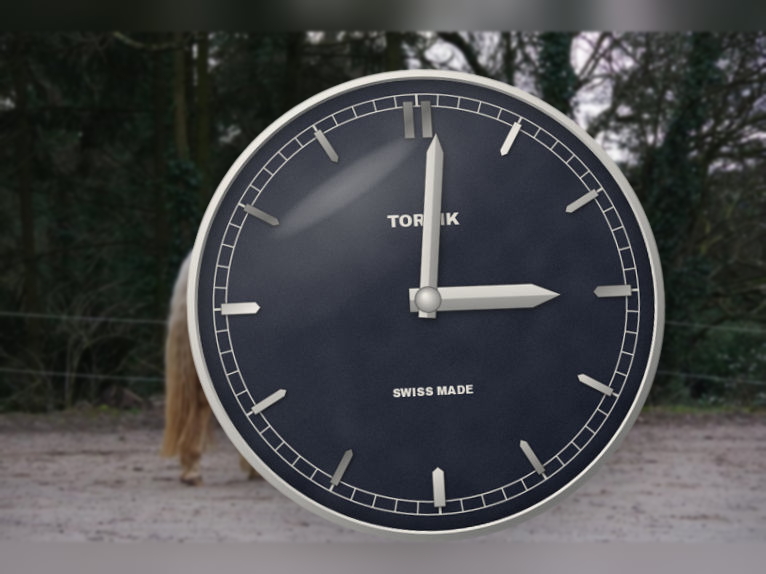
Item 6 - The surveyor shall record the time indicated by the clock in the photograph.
3:01
